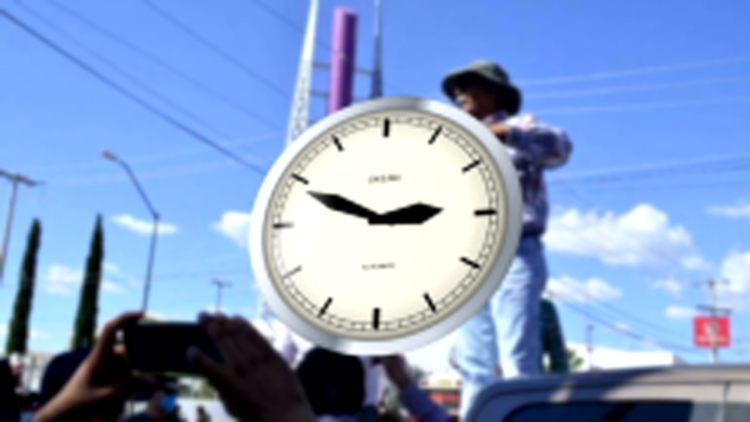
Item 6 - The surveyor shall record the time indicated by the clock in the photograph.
2:49
